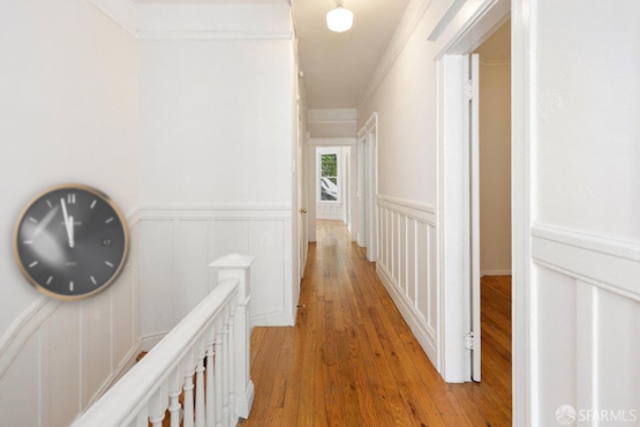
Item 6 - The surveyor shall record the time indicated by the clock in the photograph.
11:58
